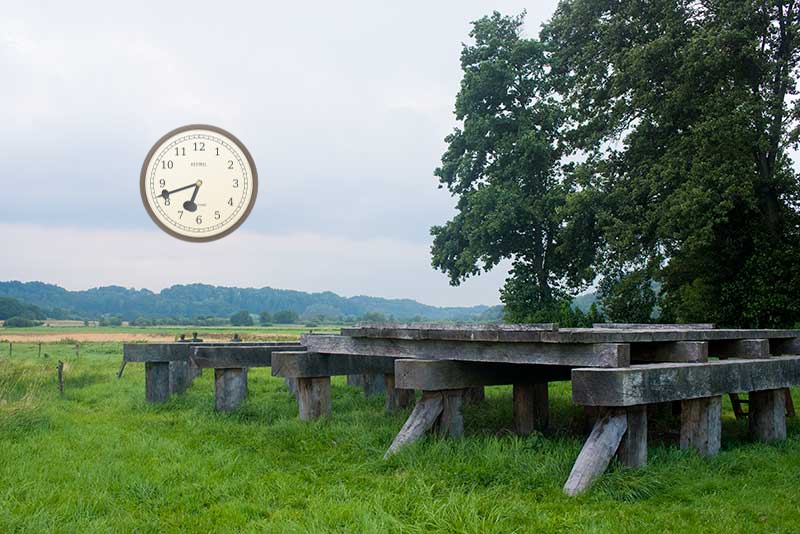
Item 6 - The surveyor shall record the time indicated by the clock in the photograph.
6:42
